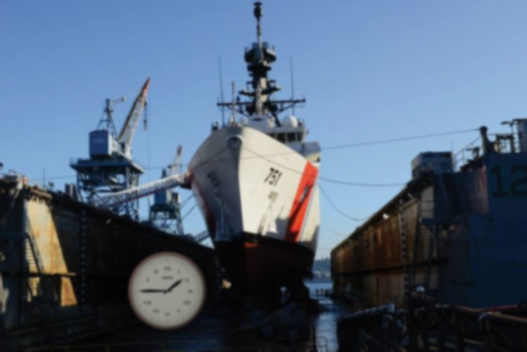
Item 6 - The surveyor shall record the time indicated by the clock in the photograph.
1:45
